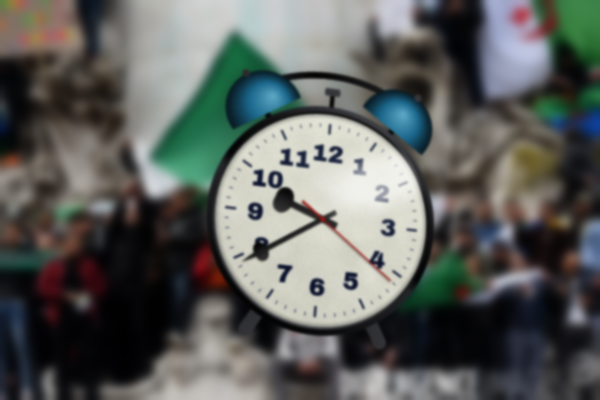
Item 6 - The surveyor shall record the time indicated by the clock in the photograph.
9:39:21
